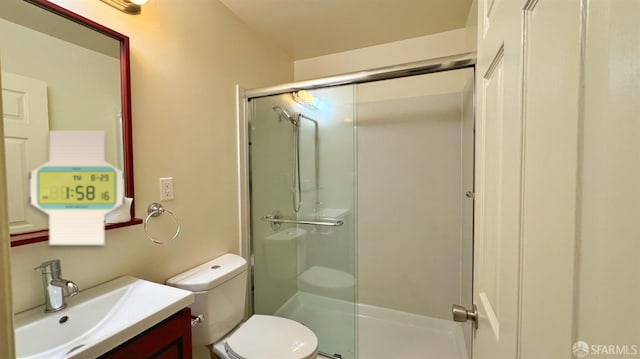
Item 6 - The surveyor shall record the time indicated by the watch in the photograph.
1:58
